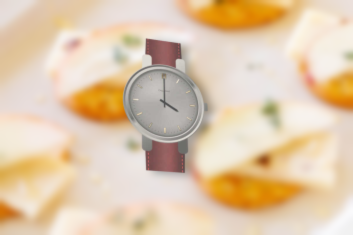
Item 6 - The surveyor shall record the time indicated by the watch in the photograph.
4:00
